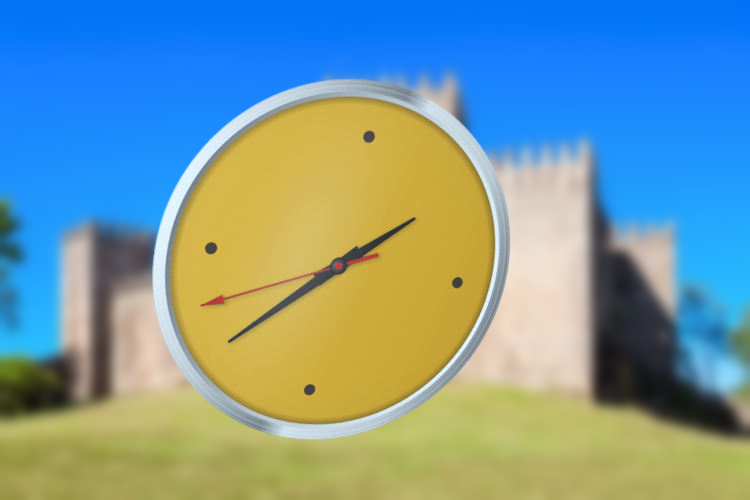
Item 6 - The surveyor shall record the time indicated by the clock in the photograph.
1:37:41
